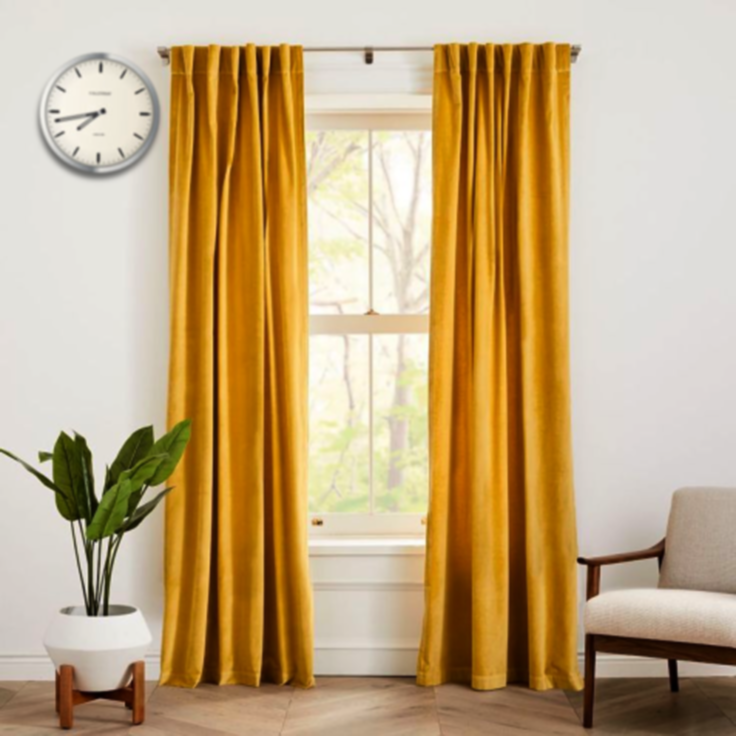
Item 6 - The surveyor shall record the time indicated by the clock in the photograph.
7:43
